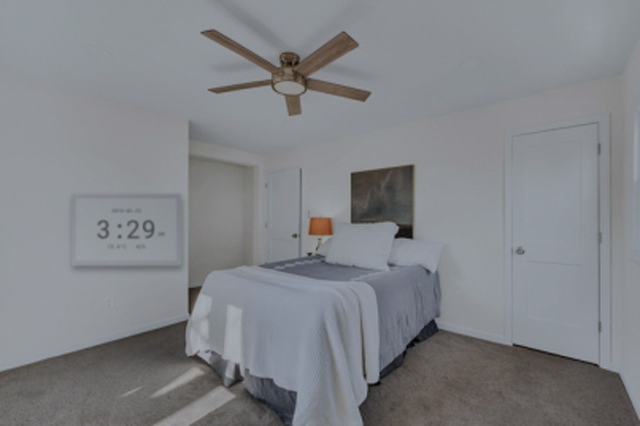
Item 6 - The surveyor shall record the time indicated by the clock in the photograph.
3:29
